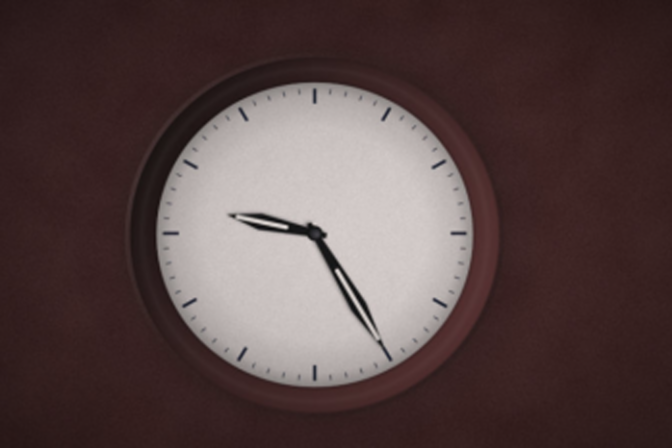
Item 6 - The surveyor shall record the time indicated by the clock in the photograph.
9:25
